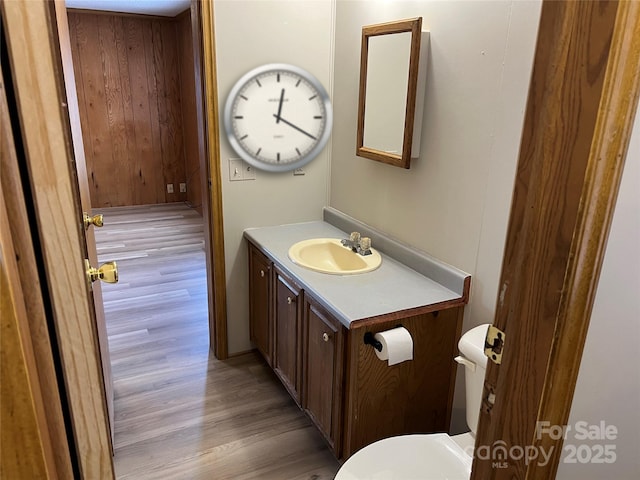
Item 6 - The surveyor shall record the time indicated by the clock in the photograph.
12:20
